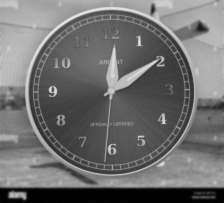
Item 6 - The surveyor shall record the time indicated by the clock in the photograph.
12:09:31
